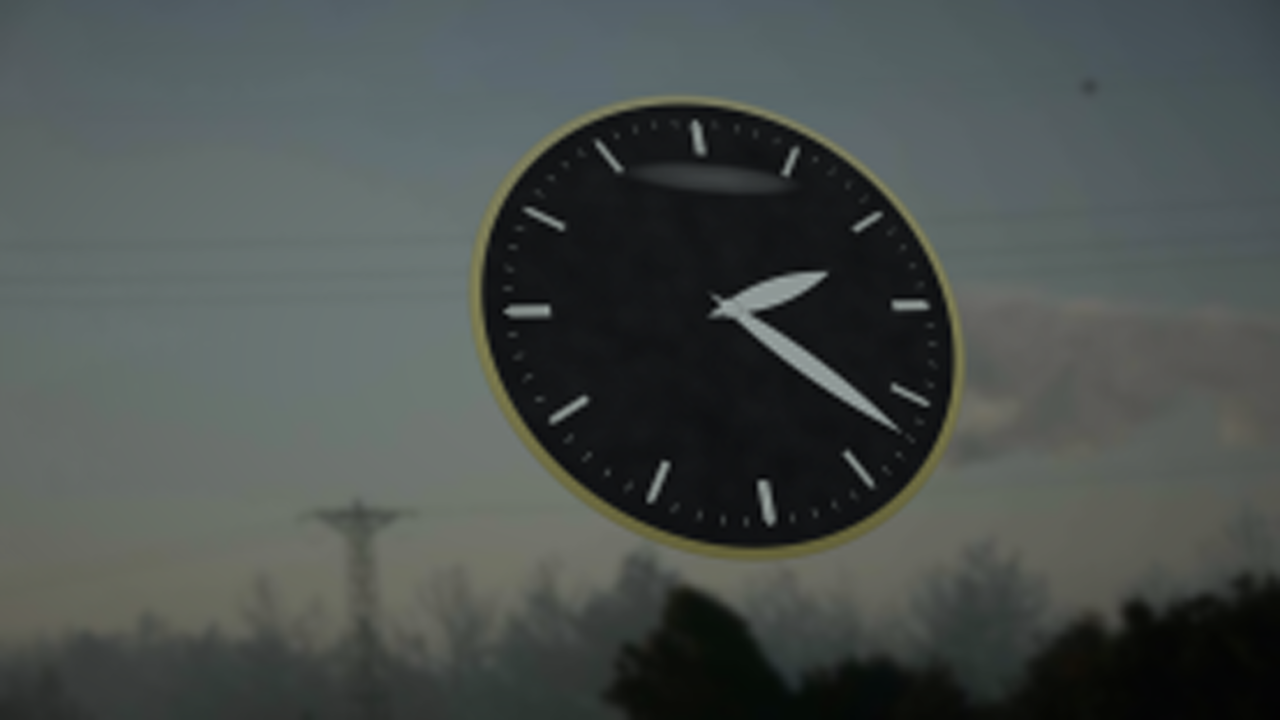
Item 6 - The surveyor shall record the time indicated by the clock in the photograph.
2:22
